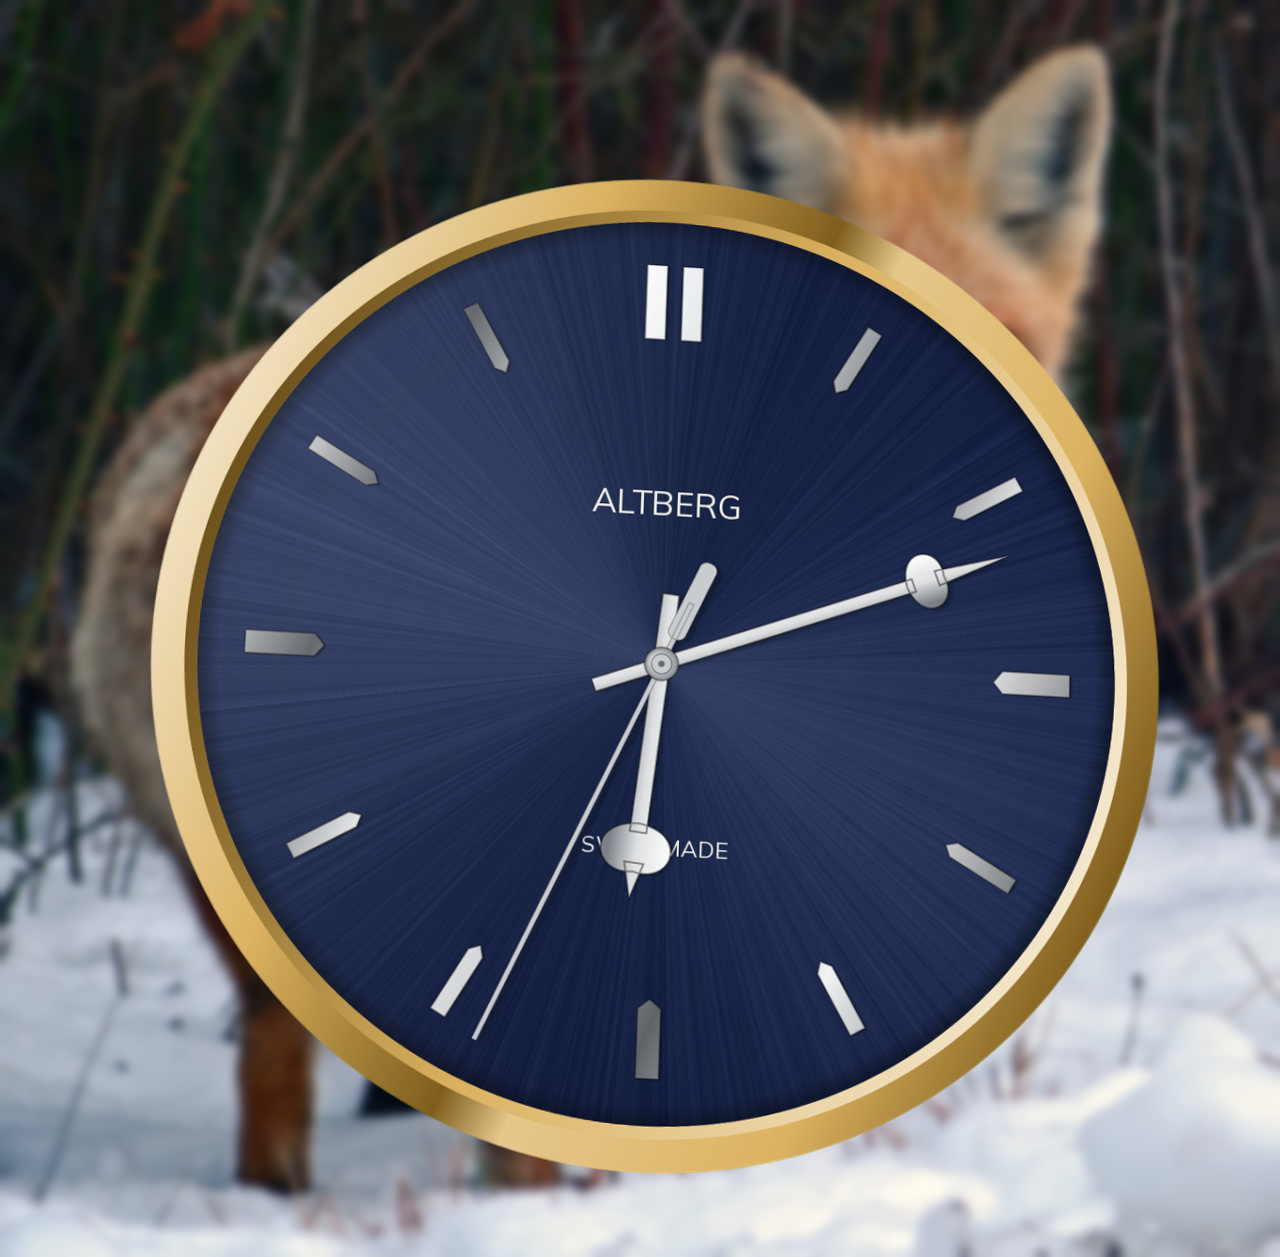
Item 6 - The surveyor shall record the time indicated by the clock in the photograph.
6:11:34
